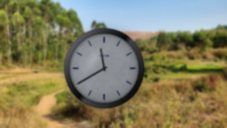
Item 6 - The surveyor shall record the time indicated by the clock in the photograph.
11:40
